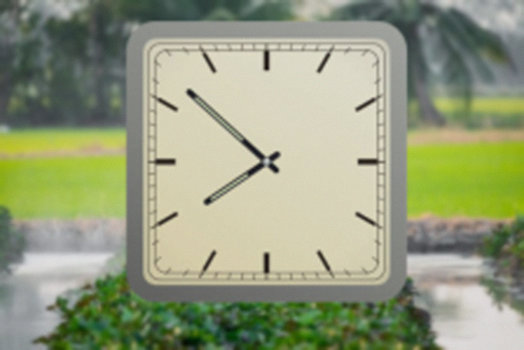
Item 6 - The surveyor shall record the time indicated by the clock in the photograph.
7:52
